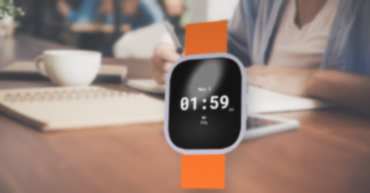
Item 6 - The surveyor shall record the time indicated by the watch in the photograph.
1:59
